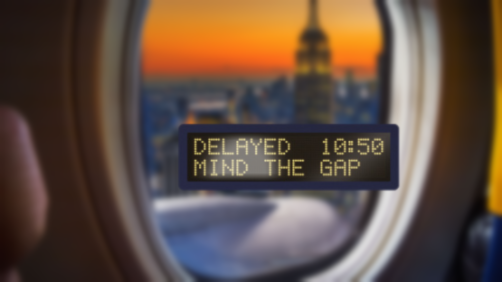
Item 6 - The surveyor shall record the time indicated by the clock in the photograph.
10:50
